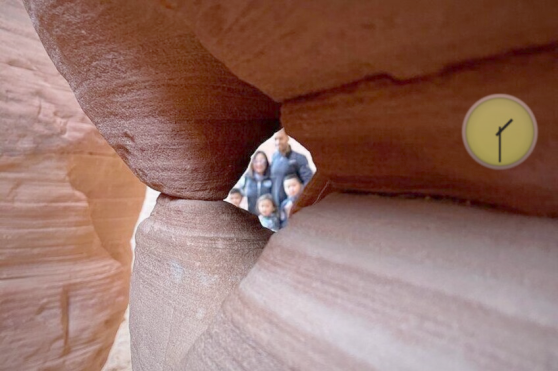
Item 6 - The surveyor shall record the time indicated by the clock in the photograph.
1:30
